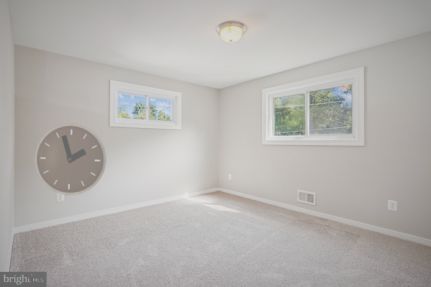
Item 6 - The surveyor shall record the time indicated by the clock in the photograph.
1:57
